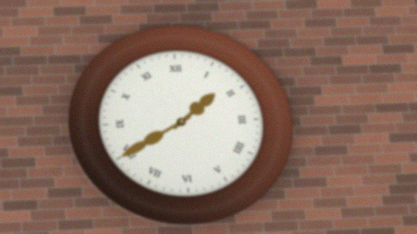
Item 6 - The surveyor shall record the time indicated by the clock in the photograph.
1:40
